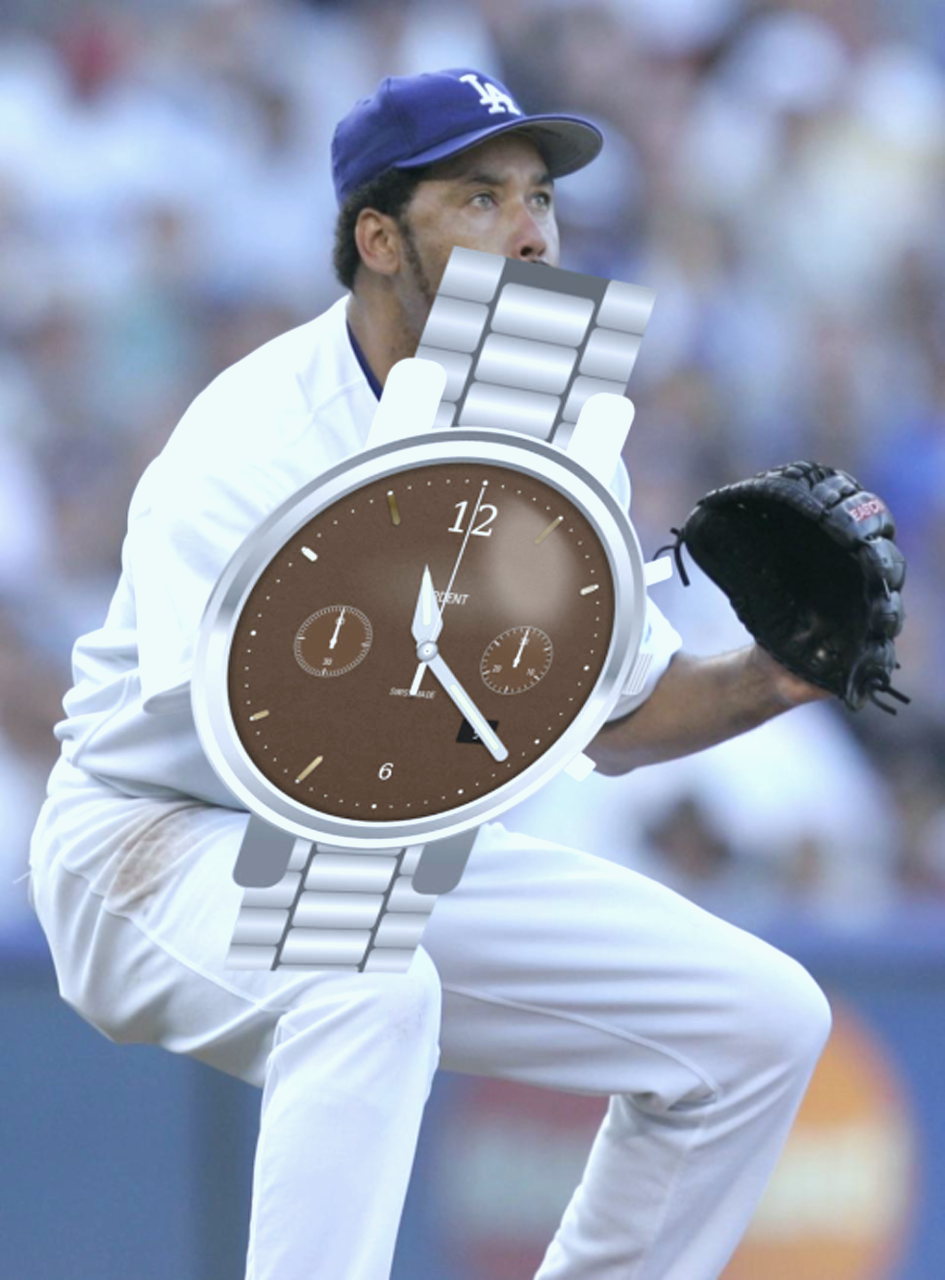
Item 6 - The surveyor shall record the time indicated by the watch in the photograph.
11:22
